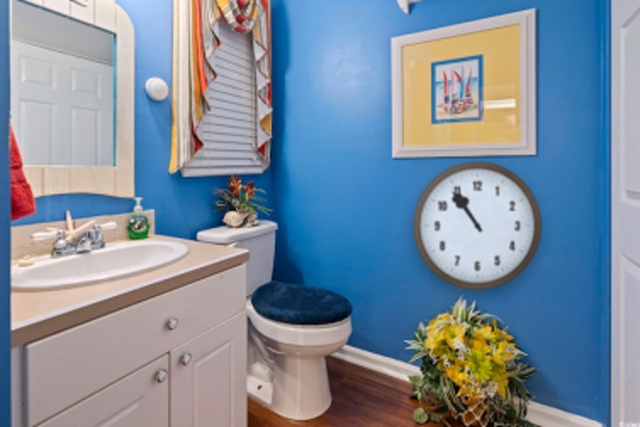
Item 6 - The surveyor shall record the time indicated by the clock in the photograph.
10:54
